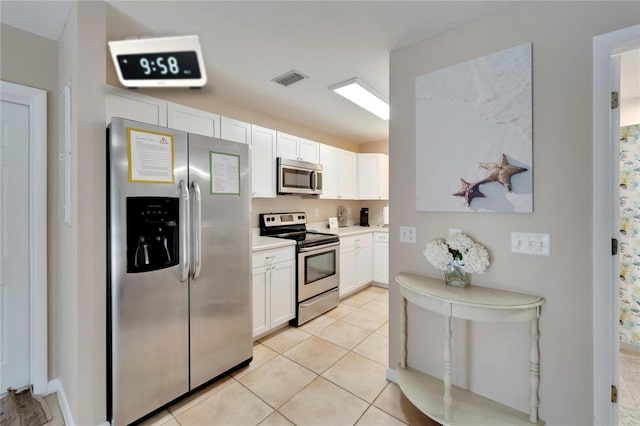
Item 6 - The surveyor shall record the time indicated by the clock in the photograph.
9:58
